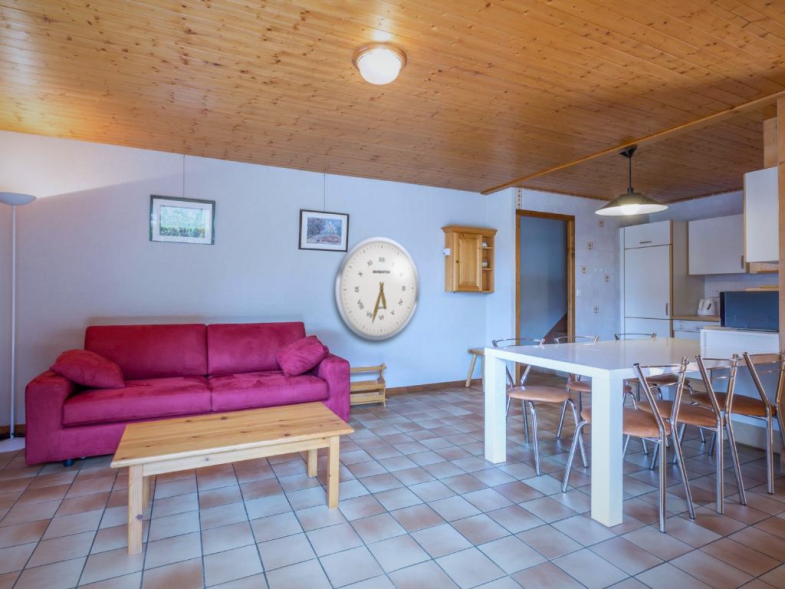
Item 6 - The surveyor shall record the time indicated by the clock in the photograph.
5:33
